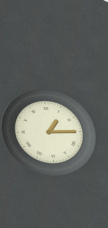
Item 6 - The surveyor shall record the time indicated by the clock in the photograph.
1:15
